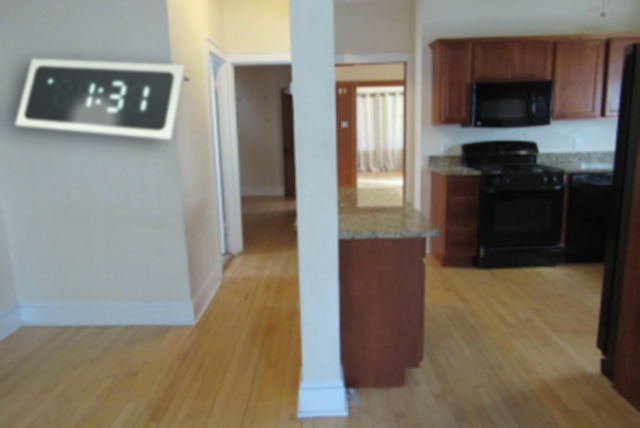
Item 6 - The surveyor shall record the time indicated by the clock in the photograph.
1:31
